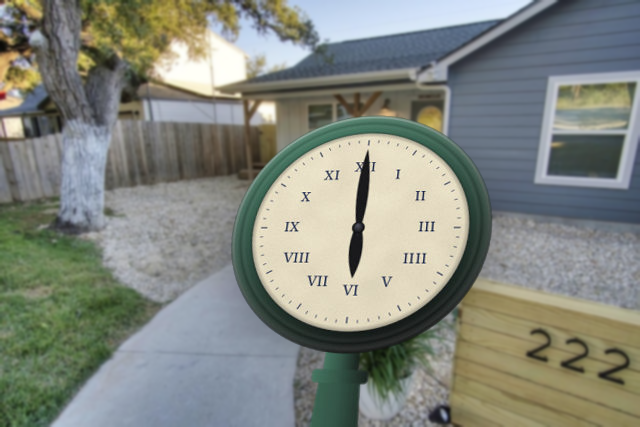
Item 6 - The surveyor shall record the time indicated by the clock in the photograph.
6:00
